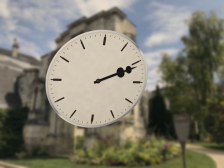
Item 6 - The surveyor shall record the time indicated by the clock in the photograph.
2:11
